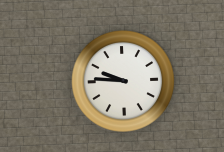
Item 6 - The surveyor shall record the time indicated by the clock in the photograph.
9:46
